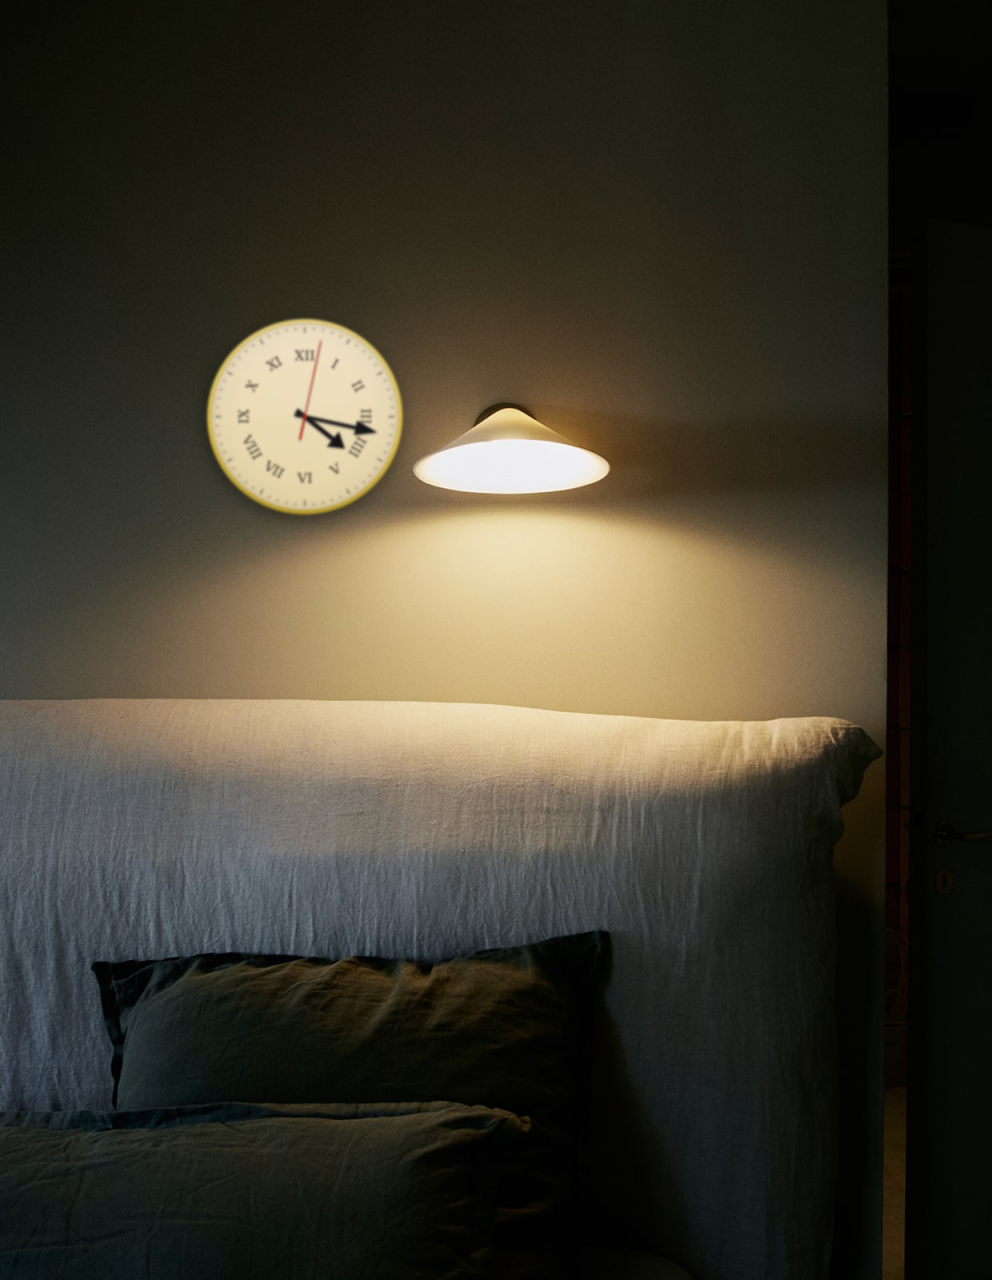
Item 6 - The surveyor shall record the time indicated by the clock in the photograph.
4:17:02
